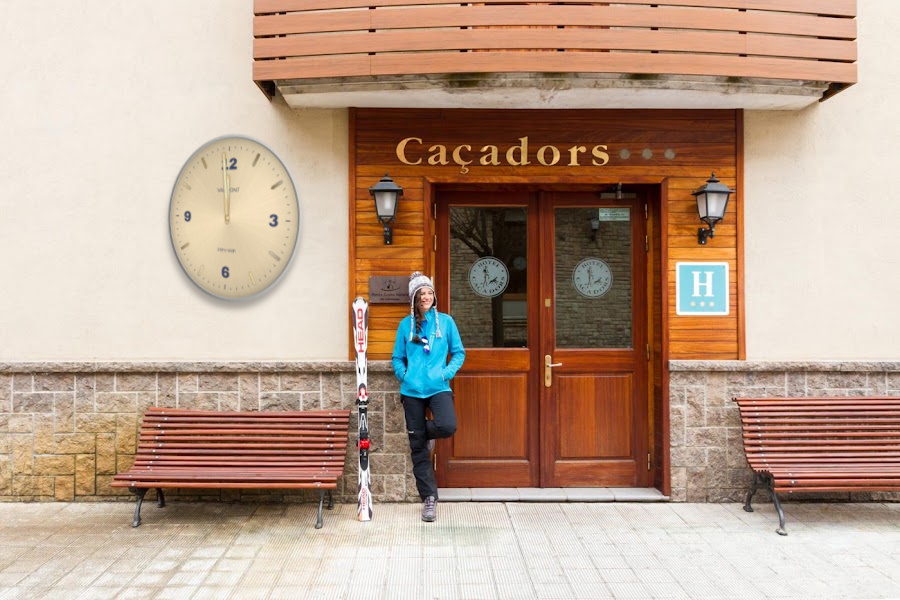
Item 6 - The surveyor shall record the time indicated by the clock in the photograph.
11:59
